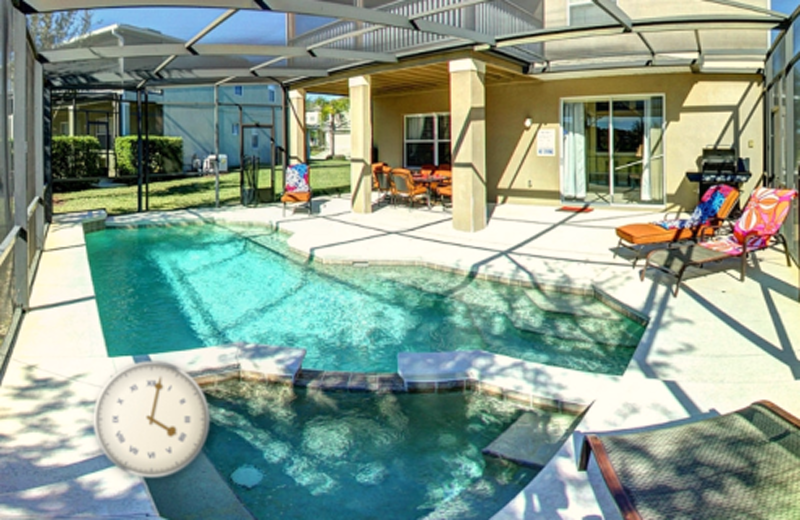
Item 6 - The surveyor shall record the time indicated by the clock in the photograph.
4:02
